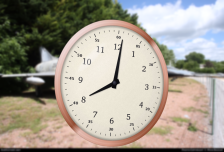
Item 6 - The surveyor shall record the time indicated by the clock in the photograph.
8:01
